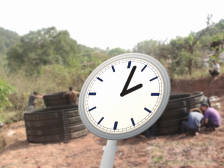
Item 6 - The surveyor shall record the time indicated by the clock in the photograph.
2:02
